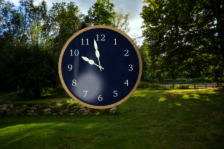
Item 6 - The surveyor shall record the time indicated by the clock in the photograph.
9:58
